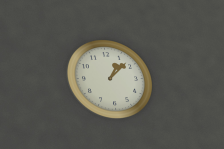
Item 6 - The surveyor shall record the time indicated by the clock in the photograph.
1:08
